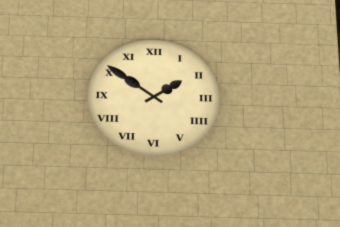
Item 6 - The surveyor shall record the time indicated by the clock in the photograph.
1:51
